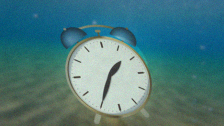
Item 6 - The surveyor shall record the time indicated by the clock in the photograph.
1:35
